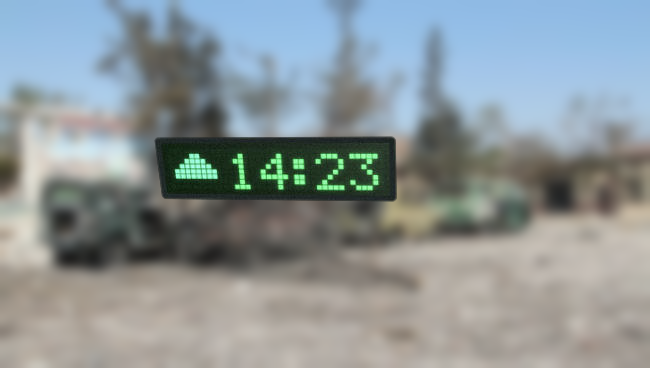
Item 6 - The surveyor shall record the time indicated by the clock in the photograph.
14:23
